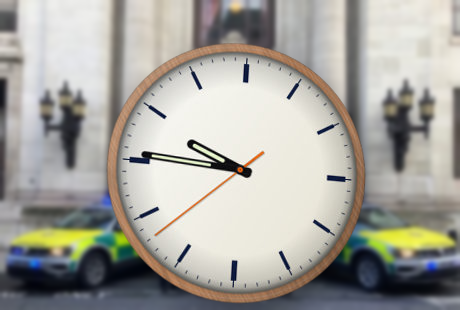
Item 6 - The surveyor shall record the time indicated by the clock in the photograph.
9:45:38
